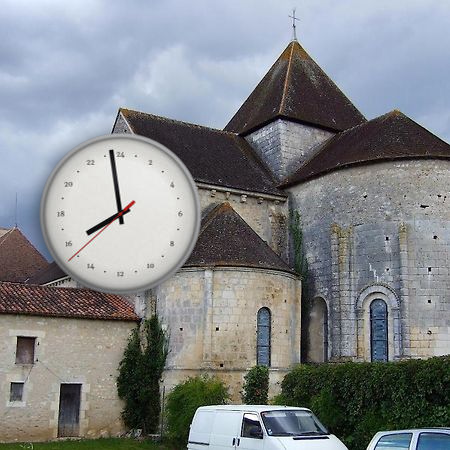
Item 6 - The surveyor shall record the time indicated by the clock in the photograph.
15:58:38
